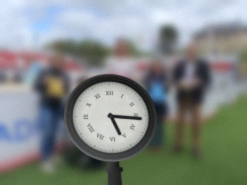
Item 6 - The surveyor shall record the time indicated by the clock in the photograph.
5:16
